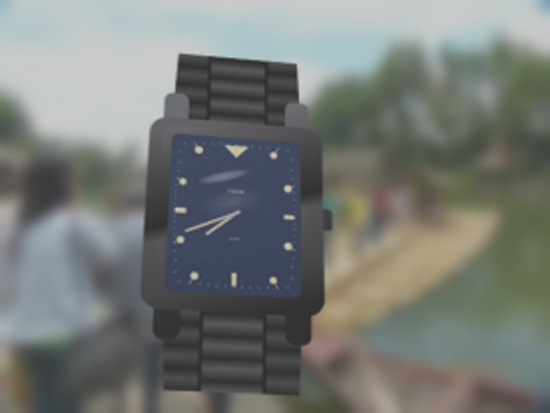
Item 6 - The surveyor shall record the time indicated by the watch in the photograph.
7:41
